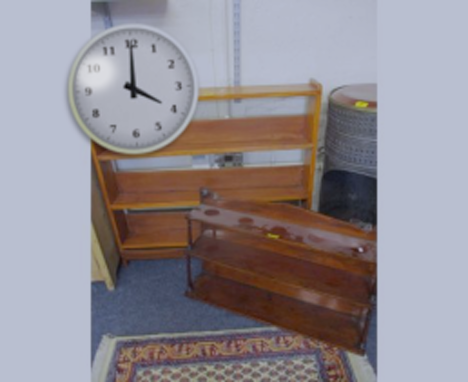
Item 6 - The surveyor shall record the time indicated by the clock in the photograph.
4:00
